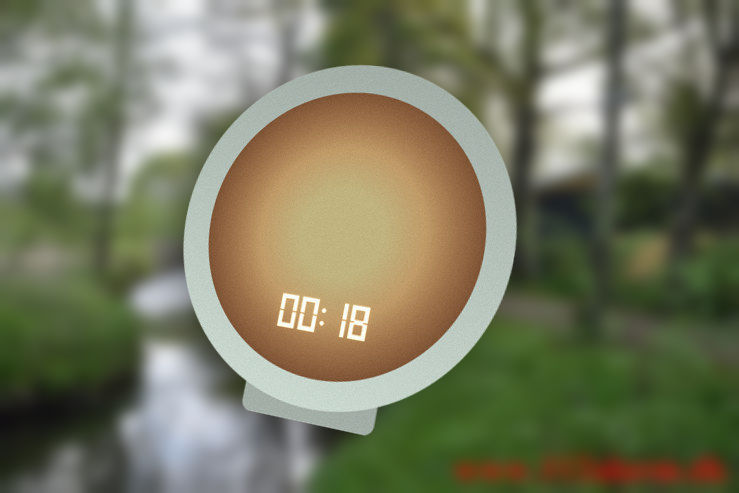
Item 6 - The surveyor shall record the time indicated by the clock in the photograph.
0:18
